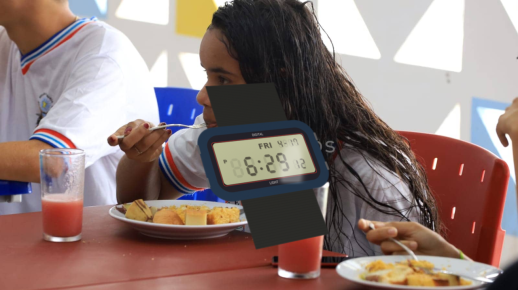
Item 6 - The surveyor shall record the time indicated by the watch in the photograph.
6:29:12
